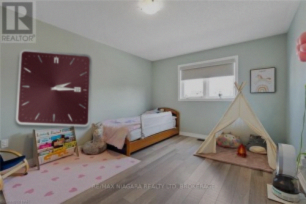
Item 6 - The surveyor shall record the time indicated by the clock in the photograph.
2:15
